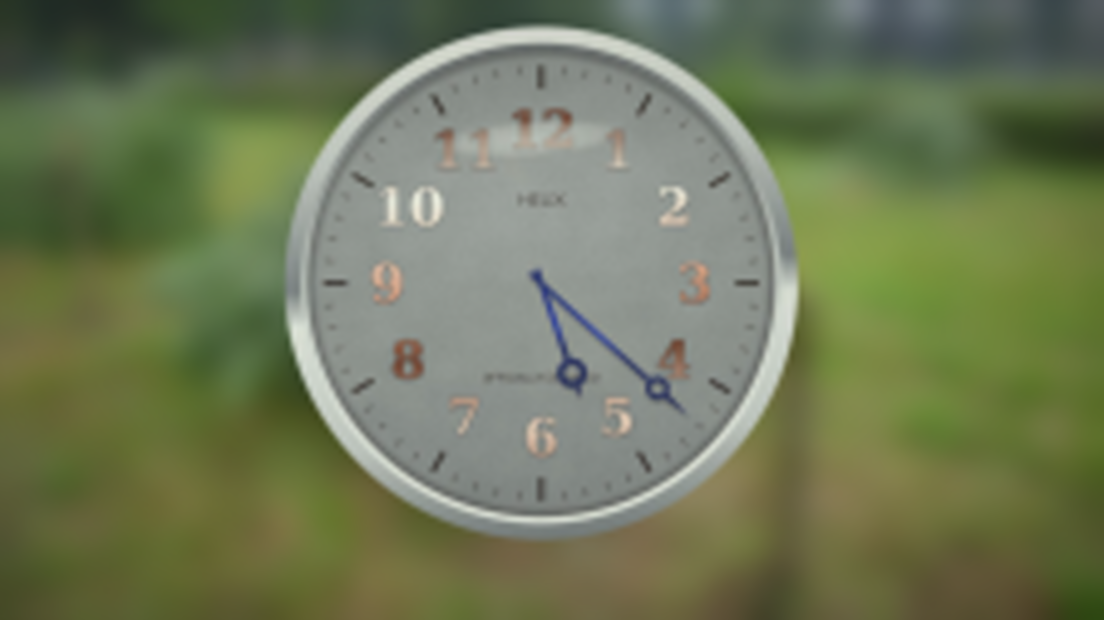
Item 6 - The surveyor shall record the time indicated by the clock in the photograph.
5:22
